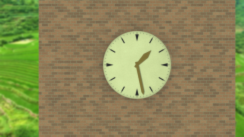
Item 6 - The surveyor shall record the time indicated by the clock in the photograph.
1:28
